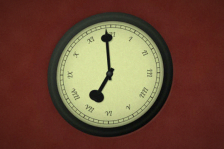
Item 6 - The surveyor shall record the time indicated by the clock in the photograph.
6:59
